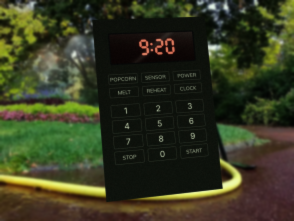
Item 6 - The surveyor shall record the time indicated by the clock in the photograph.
9:20
